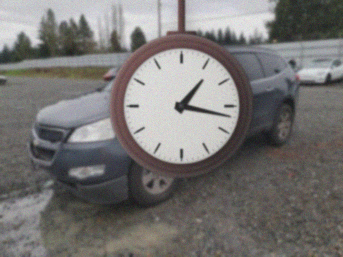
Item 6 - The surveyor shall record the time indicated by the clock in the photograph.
1:17
